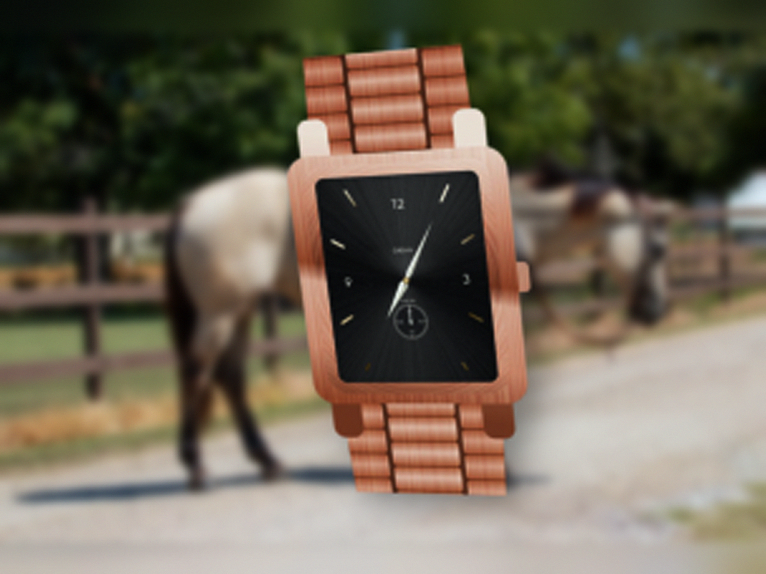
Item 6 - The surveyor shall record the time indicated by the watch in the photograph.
7:05
